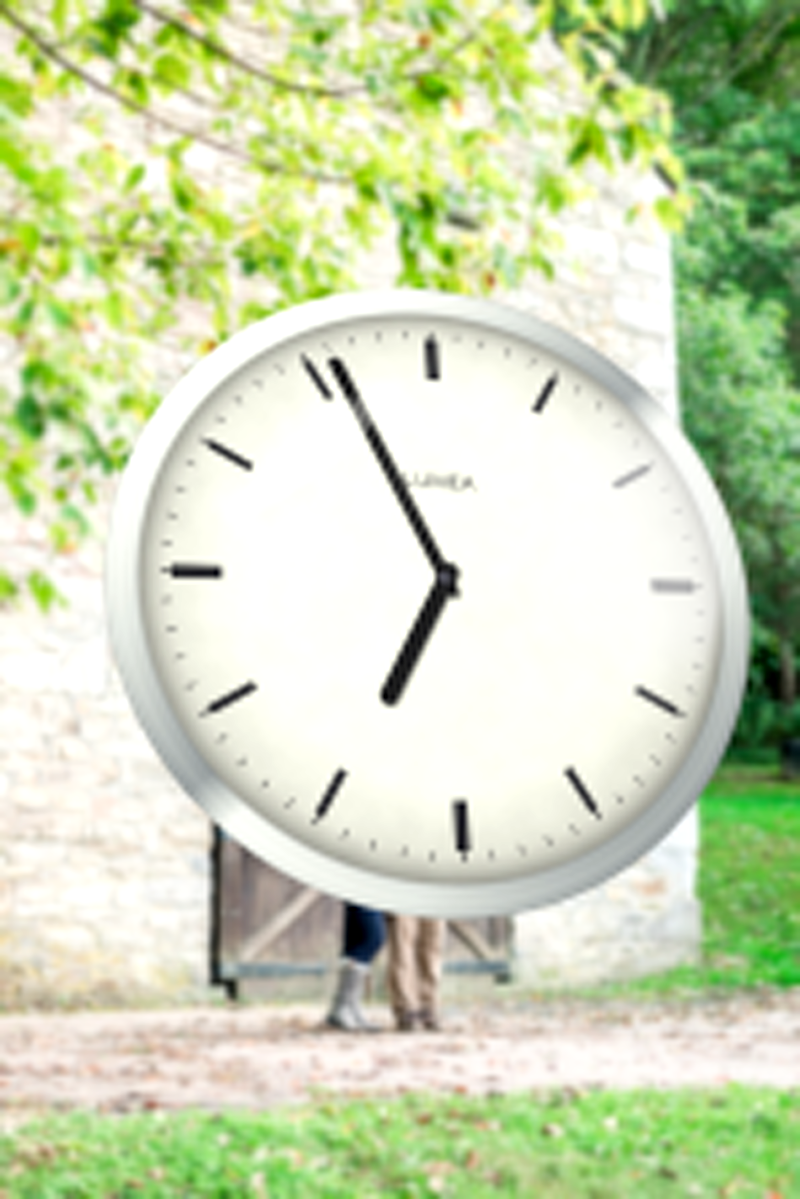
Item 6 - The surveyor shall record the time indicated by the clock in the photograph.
6:56
